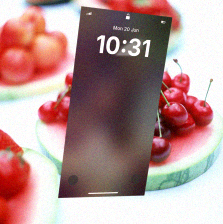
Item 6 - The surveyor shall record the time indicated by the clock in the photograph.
10:31
